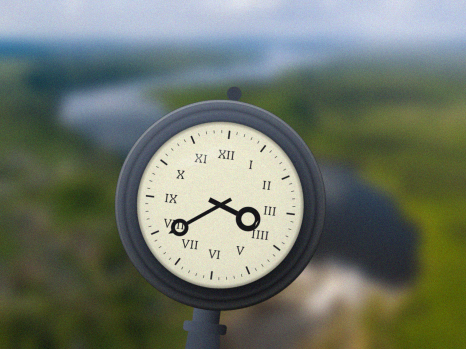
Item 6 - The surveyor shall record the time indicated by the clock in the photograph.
3:39
